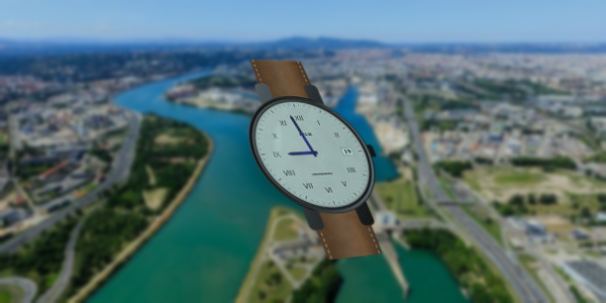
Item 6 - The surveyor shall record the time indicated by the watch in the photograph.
8:58
